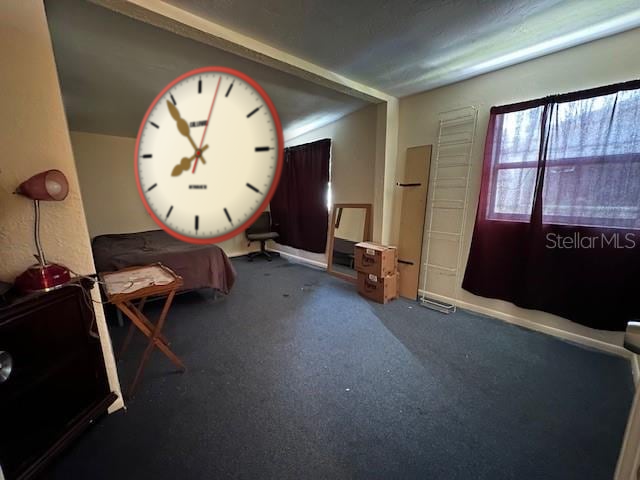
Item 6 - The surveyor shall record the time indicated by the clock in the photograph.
7:54:03
